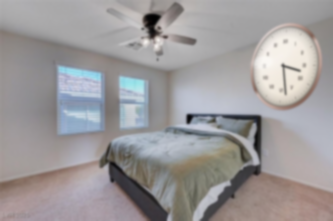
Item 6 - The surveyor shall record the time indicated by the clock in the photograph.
3:28
